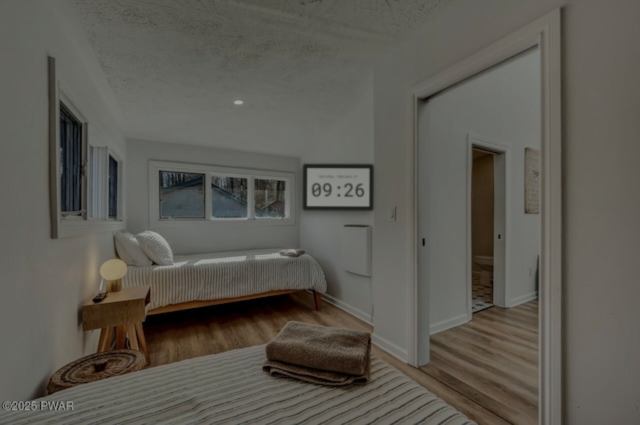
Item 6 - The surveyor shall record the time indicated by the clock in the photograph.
9:26
